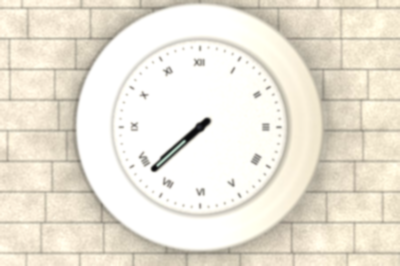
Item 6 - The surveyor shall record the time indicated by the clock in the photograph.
7:38
